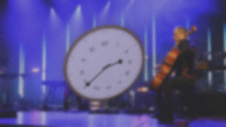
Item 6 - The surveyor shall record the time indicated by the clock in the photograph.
2:39
